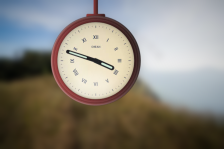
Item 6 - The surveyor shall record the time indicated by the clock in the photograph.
3:48
